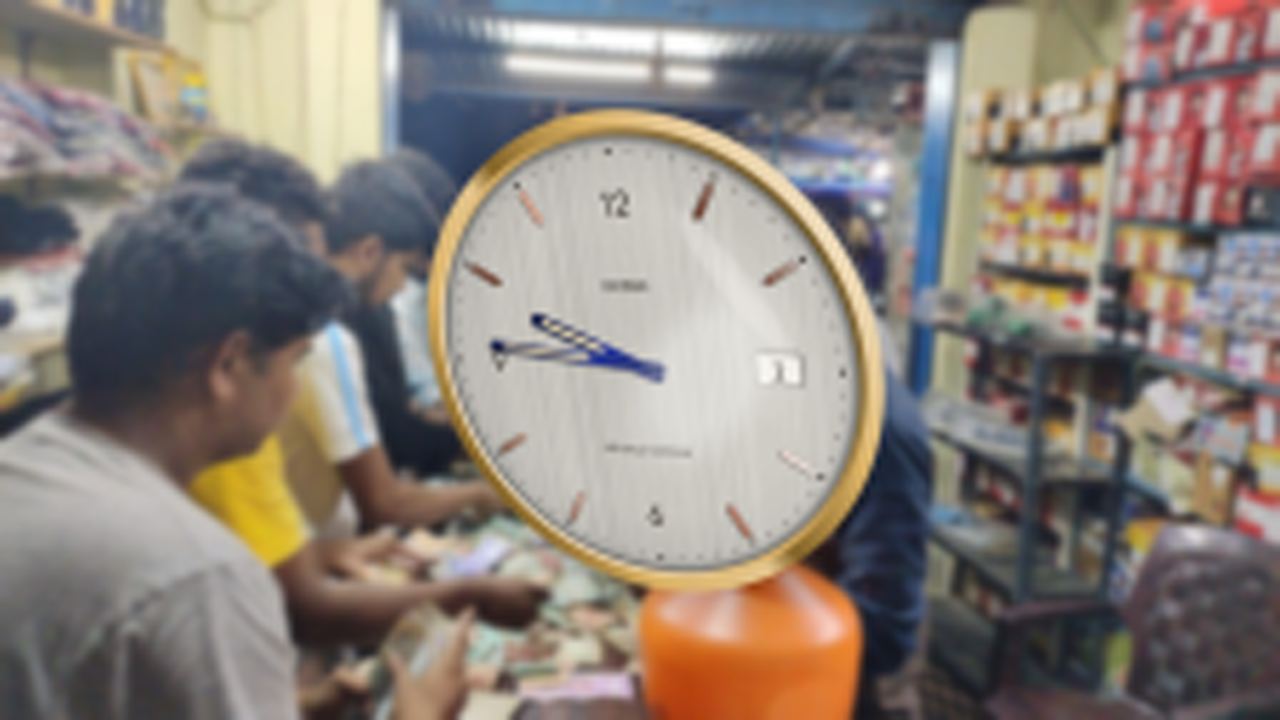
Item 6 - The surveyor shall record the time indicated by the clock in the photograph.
9:46
